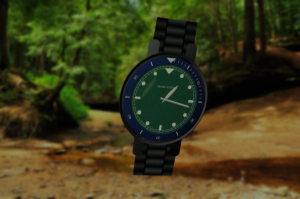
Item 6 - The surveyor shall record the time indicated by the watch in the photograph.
1:17
